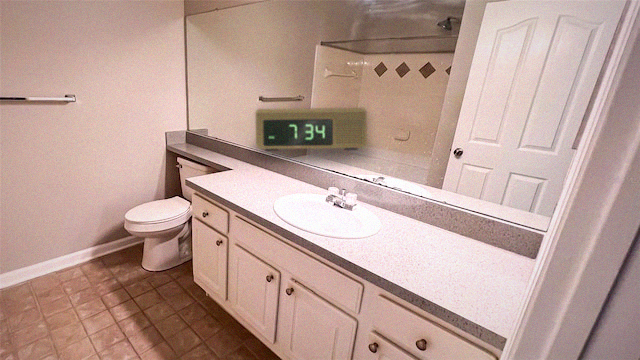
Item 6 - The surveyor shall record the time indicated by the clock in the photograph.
7:34
